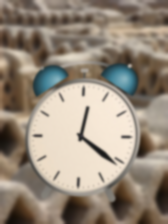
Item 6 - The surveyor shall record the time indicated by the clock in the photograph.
12:21
